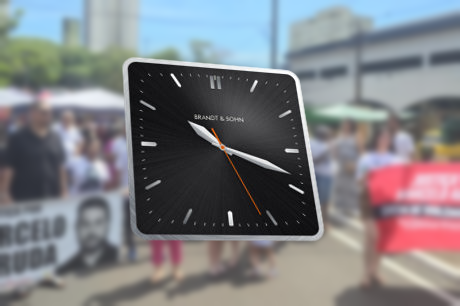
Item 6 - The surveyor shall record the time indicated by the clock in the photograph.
10:18:26
